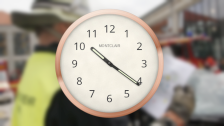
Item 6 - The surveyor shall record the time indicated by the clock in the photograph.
10:21
